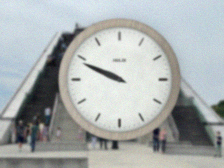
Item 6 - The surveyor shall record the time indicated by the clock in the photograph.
9:49
